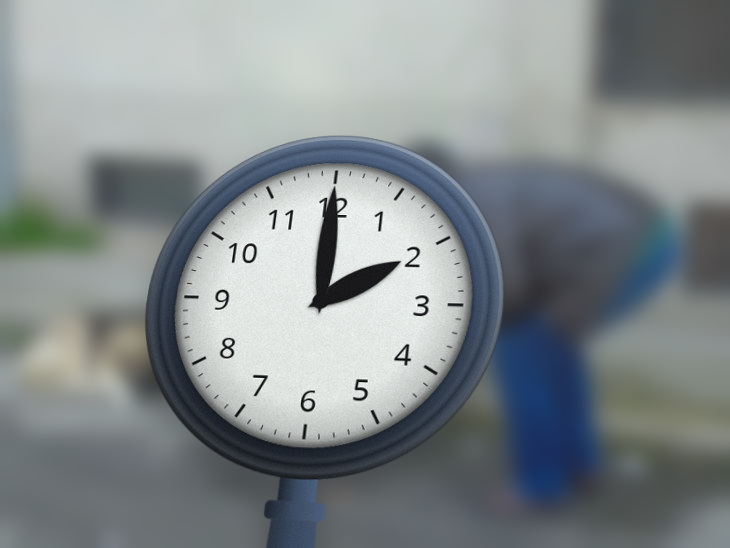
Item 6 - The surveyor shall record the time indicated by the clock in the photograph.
2:00
